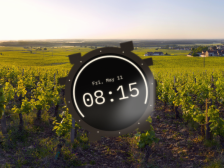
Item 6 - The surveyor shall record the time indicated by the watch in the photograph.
8:15
